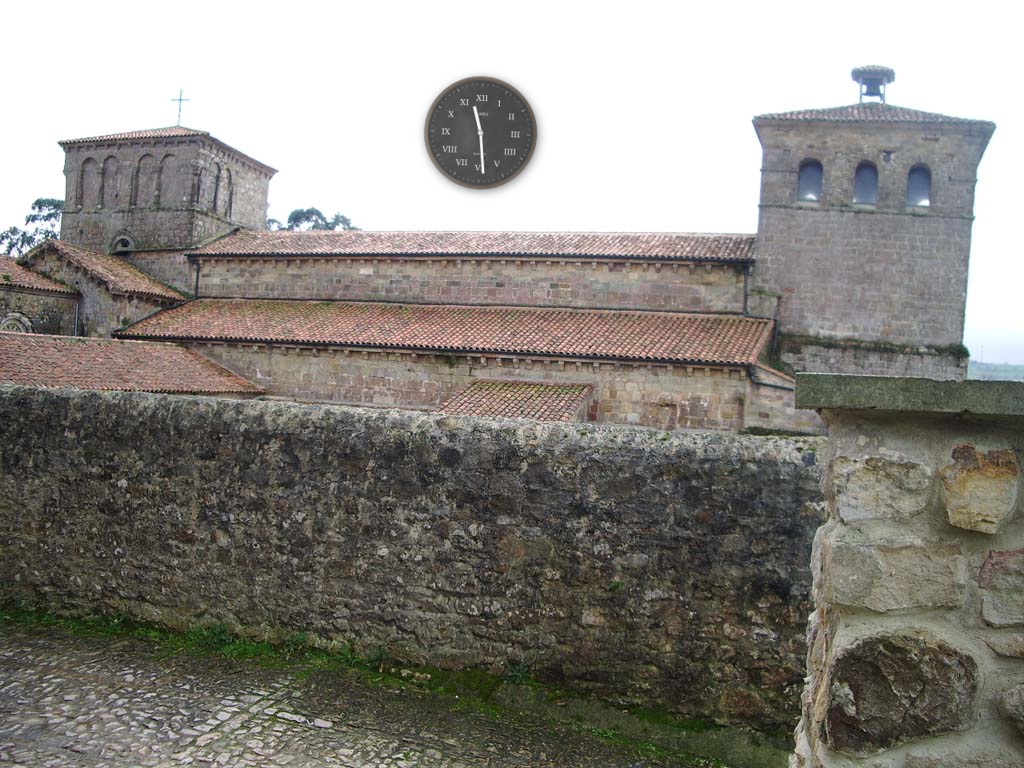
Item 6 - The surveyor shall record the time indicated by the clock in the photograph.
11:29
